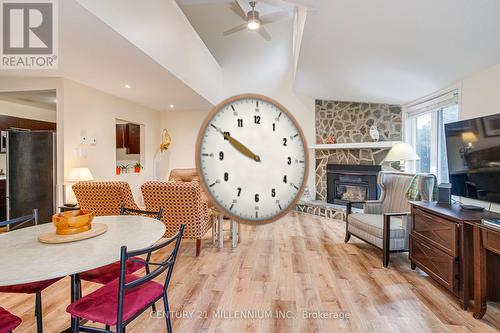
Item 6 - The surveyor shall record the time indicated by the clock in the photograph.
9:50
